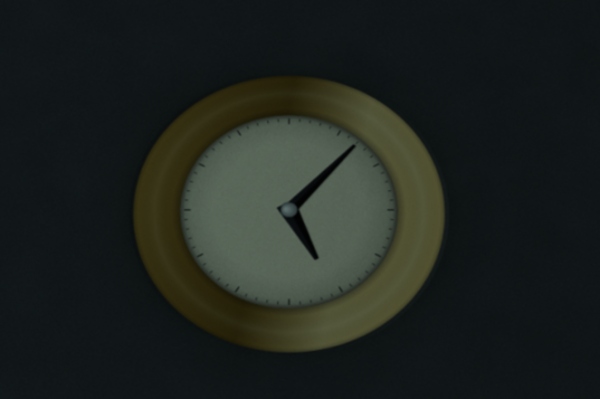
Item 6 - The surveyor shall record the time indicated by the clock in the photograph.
5:07
